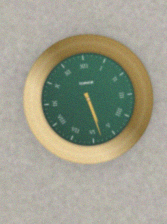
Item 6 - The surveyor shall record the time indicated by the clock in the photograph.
5:28
